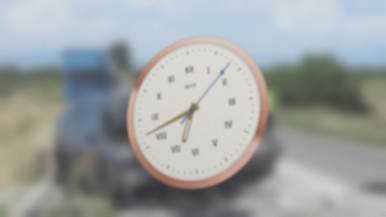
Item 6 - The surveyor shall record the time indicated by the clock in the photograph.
6:42:08
